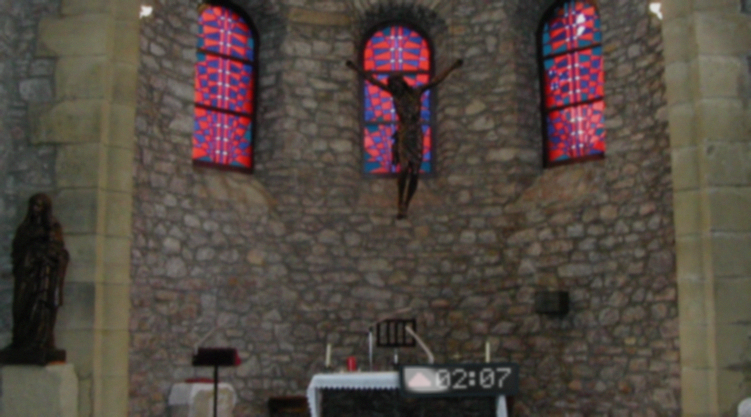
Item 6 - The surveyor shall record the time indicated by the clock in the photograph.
2:07
